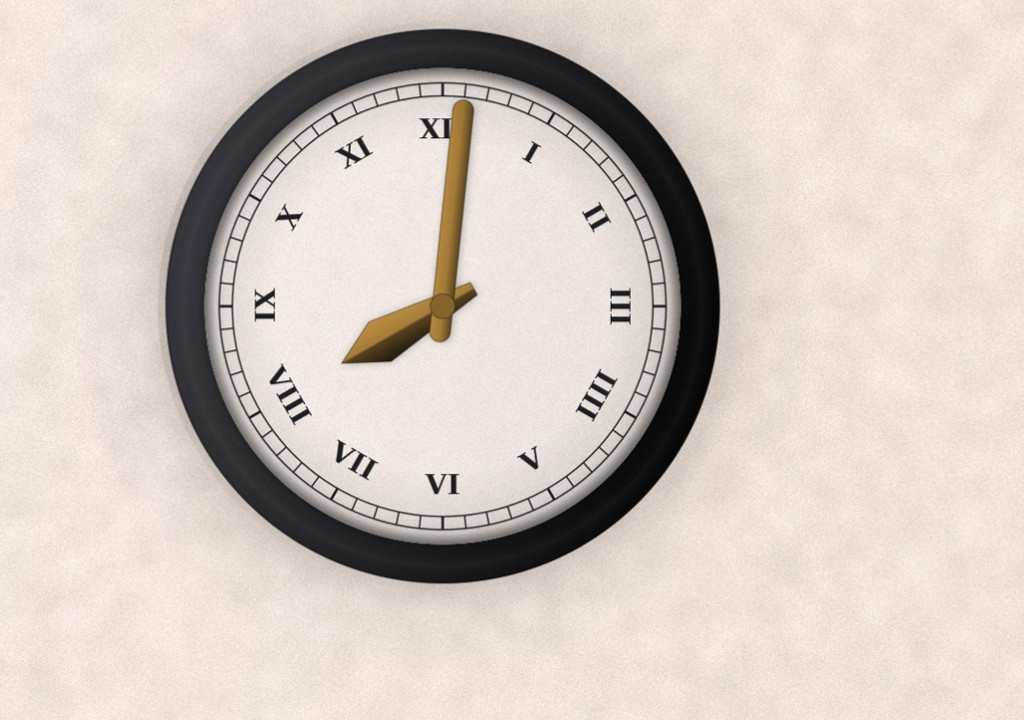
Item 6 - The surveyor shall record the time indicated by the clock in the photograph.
8:01
